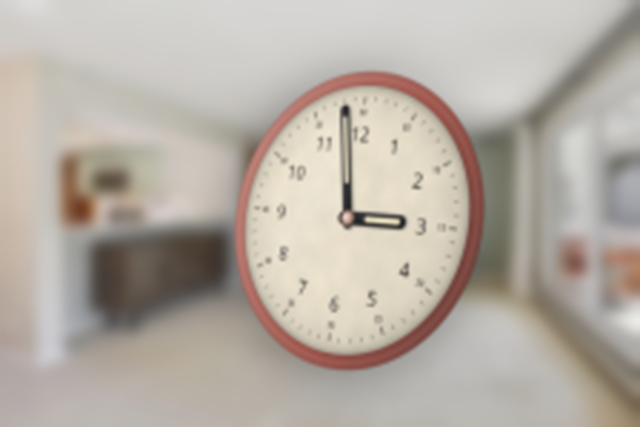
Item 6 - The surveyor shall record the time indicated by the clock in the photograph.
2:58
